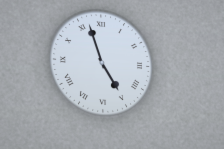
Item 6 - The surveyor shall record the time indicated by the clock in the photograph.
4:57
